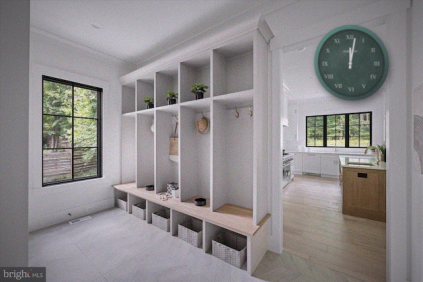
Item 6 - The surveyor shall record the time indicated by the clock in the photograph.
12:02
